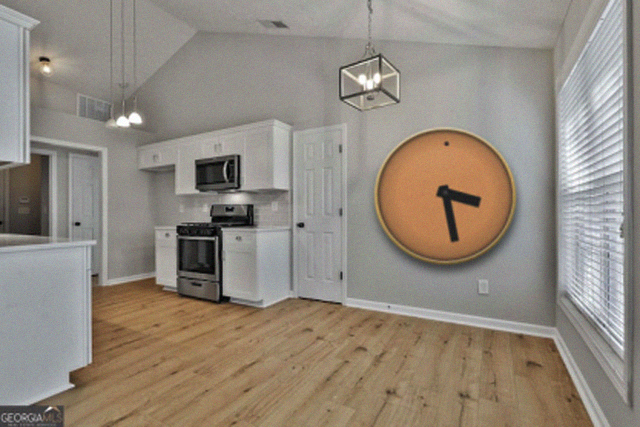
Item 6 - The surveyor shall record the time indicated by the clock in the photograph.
3:28
